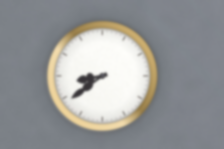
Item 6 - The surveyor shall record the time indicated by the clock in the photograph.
8:39
